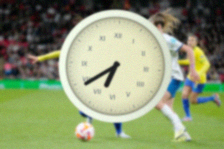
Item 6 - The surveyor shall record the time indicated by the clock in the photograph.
6:39
